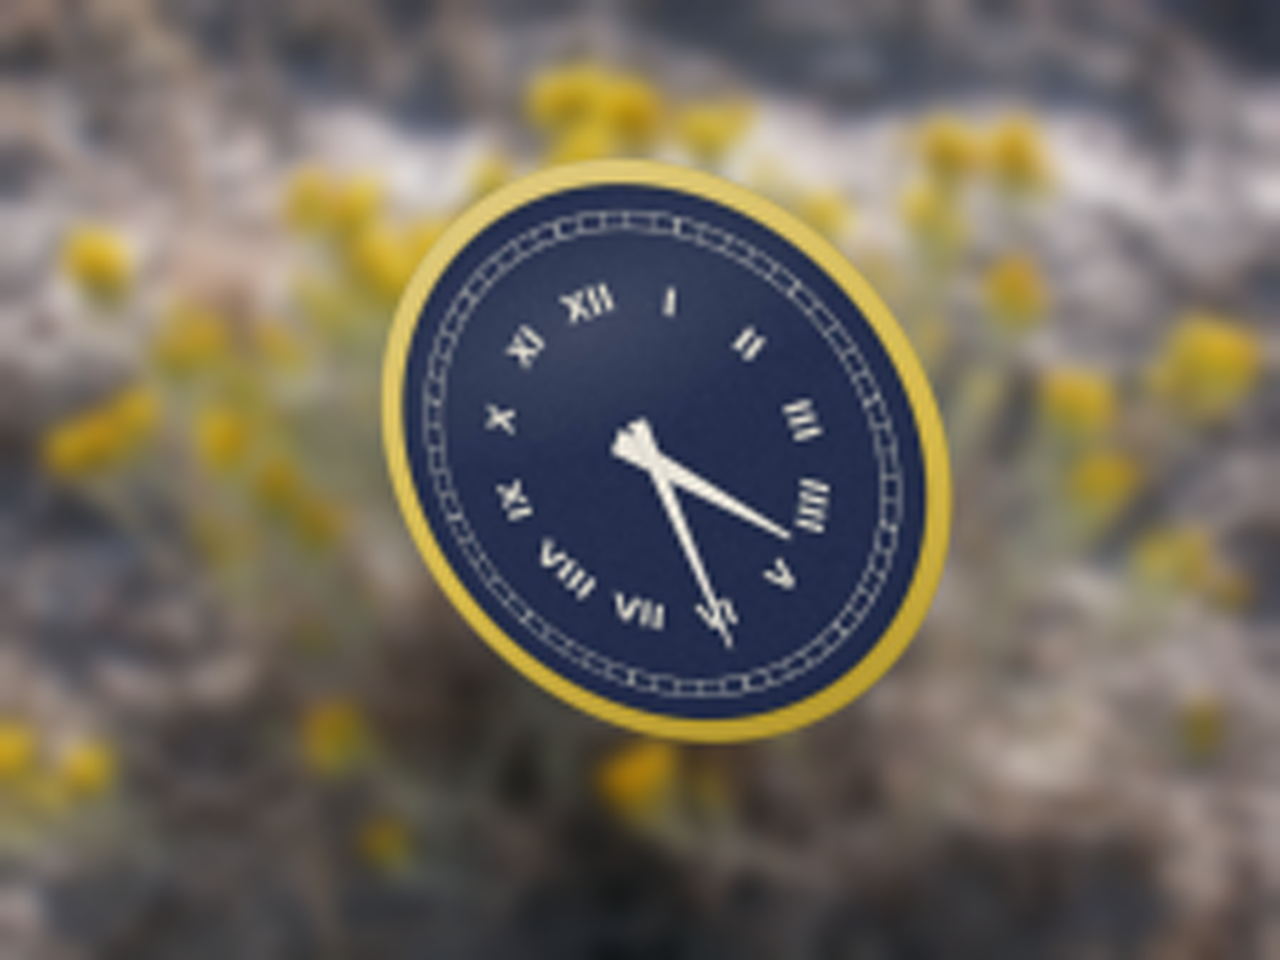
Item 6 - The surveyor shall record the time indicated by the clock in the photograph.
4:30
